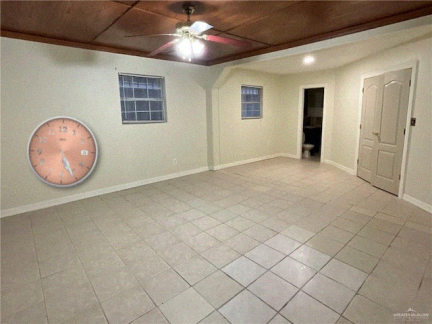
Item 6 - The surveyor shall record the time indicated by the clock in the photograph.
5:26
